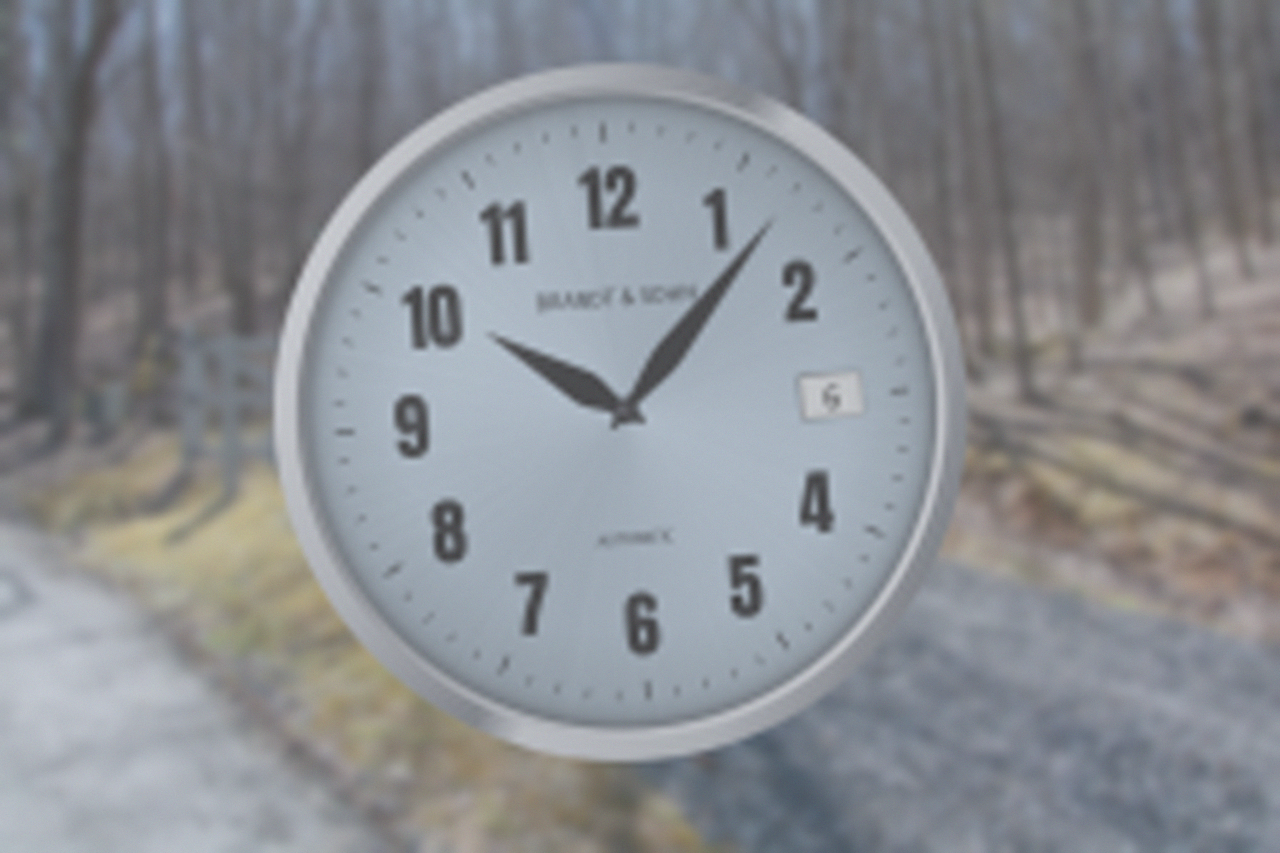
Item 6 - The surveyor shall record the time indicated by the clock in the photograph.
10:07
